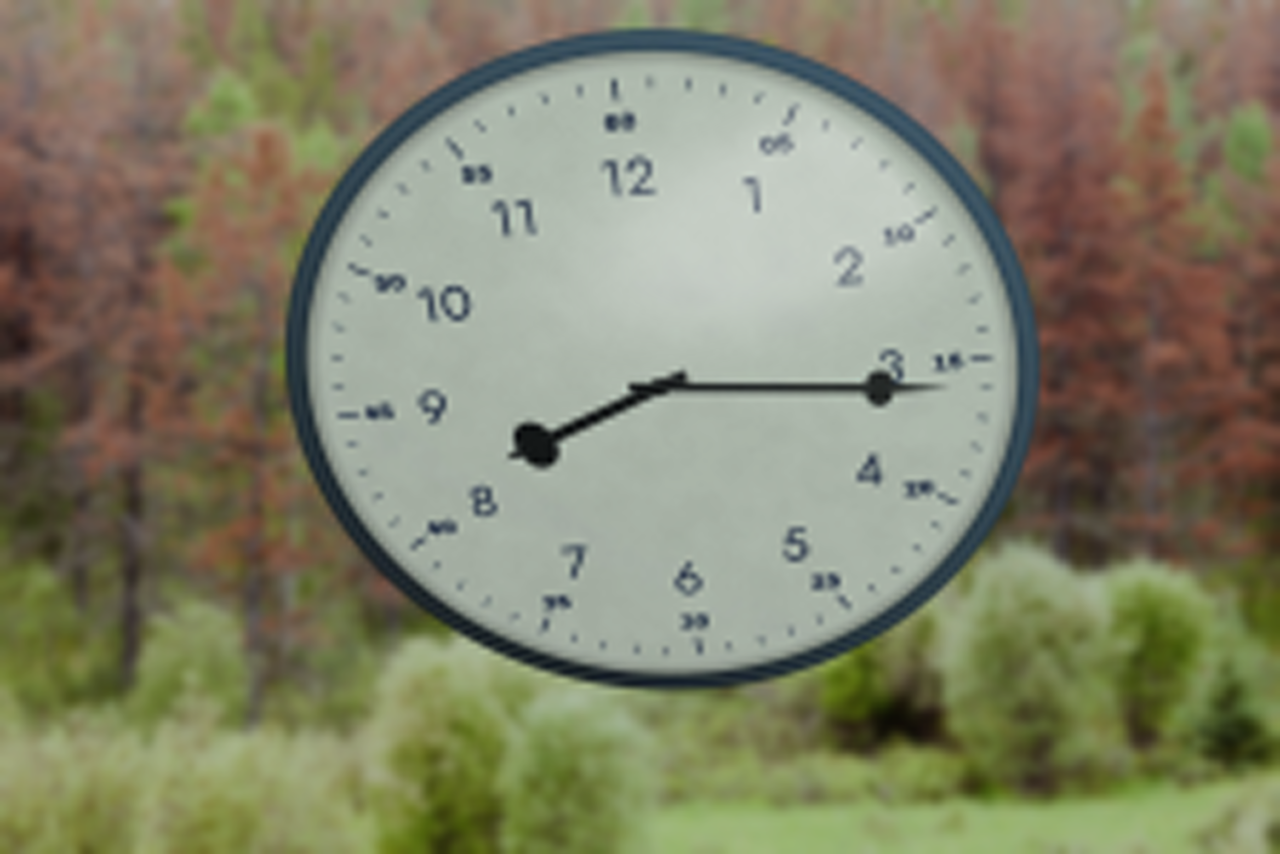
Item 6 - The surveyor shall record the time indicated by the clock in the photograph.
8:16
